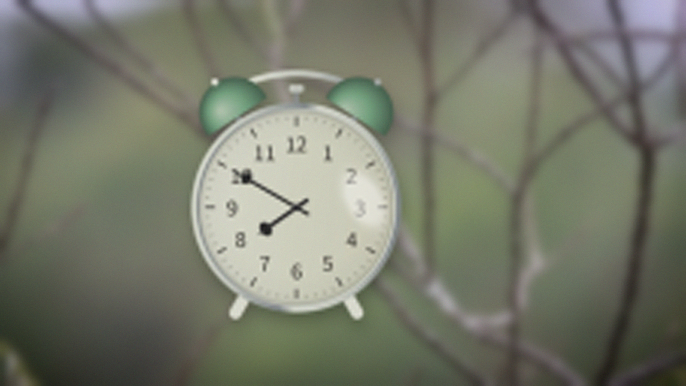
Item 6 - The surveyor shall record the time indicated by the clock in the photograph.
7:50
